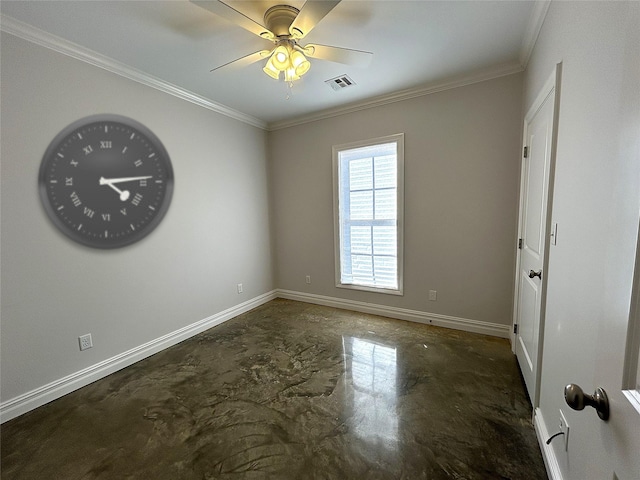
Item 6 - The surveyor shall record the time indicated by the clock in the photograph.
4:14
